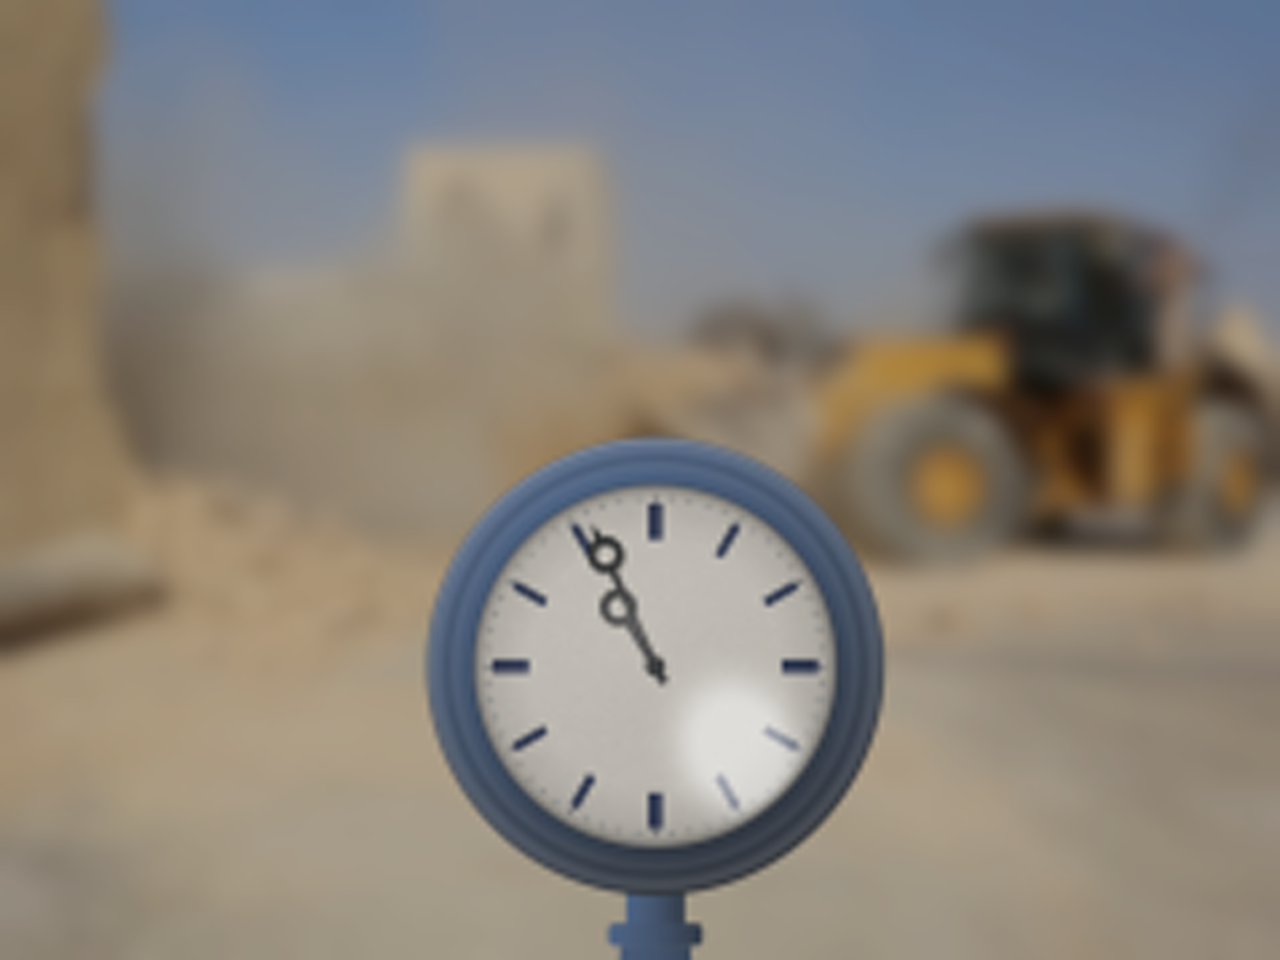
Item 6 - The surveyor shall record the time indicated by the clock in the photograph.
10:56
